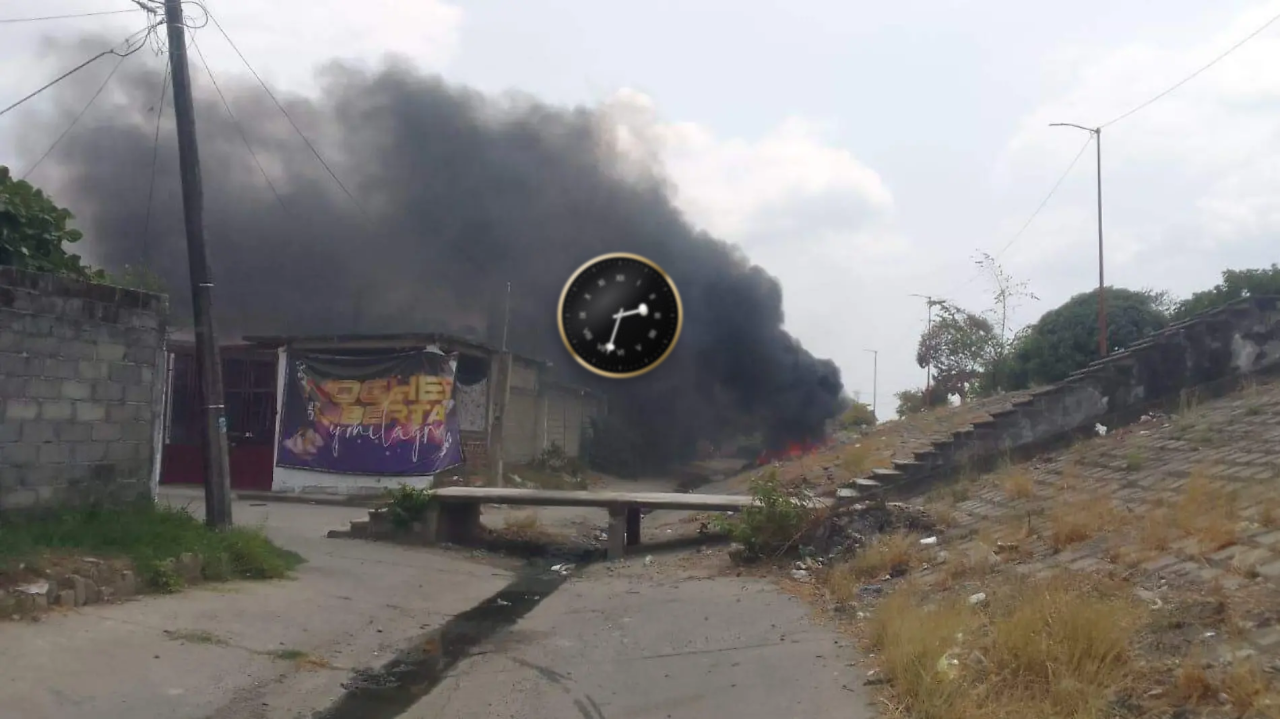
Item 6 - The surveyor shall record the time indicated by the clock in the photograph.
2:33
